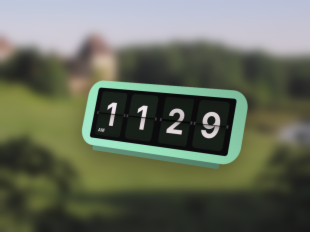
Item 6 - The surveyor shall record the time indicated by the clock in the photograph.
11:29
